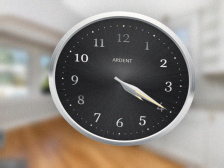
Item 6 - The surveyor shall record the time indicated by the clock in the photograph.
4:20
